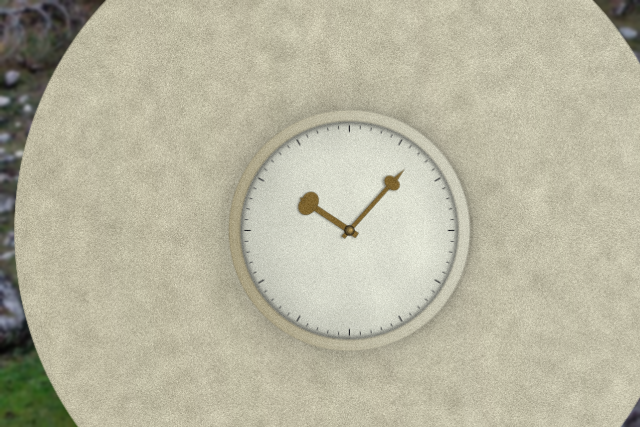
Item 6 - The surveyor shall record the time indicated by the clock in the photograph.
10:07
